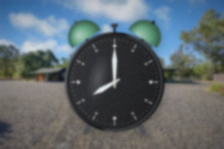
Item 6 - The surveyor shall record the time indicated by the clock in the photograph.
8:00
